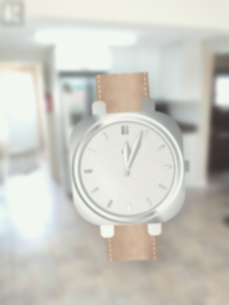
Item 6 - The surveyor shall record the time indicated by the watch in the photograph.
12:04
